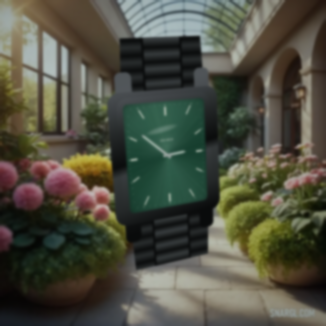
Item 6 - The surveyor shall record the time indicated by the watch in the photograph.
2:52
